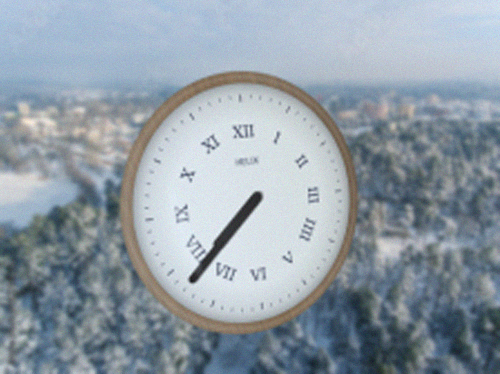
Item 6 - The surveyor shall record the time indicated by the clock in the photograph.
7:38
